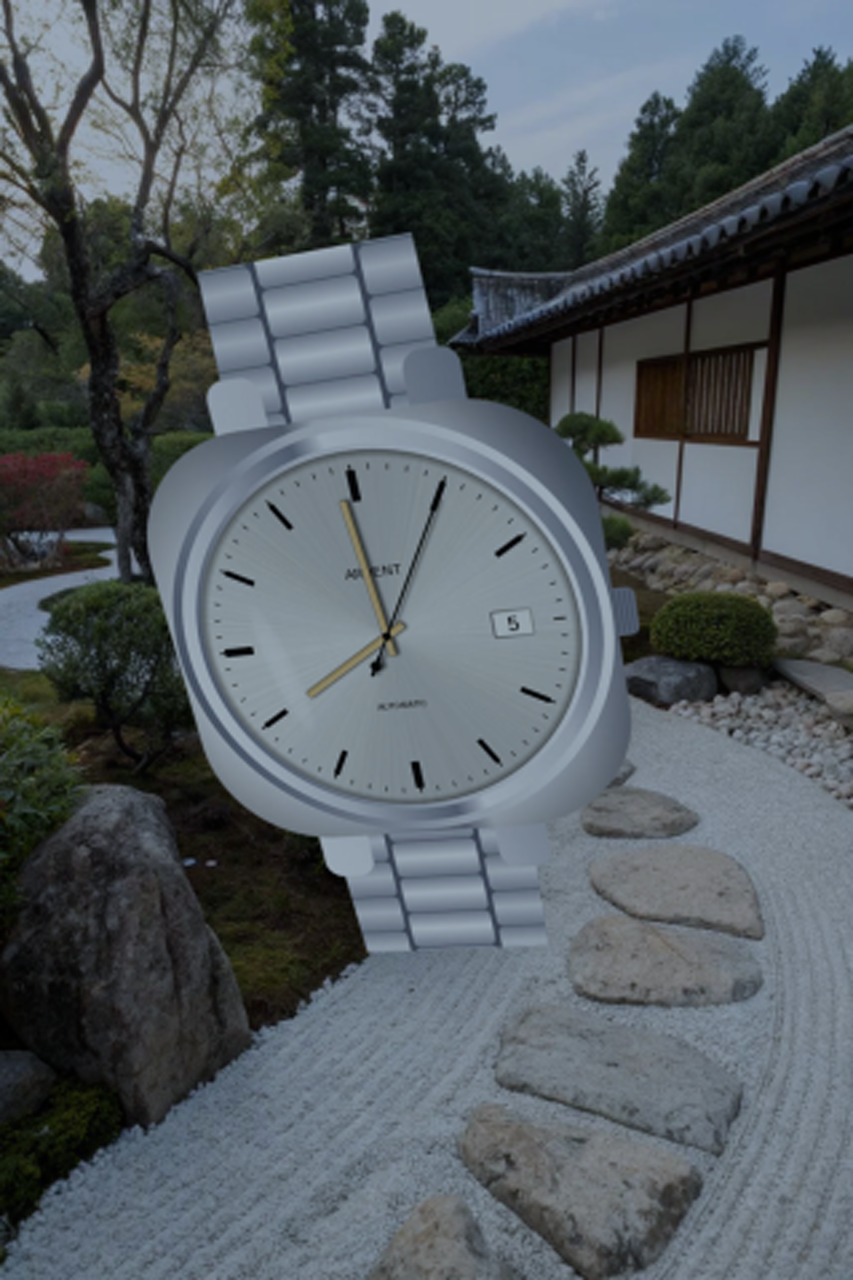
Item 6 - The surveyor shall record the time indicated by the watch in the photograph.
7:59:05
